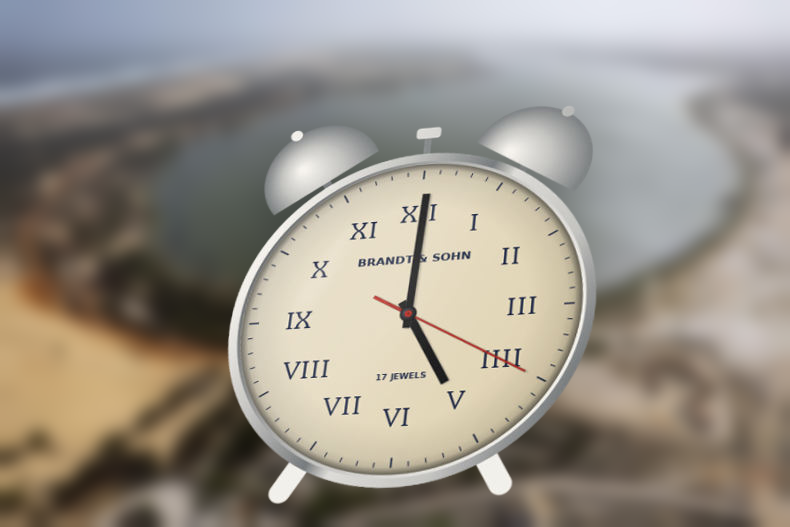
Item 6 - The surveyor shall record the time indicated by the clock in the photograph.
5:00:20
